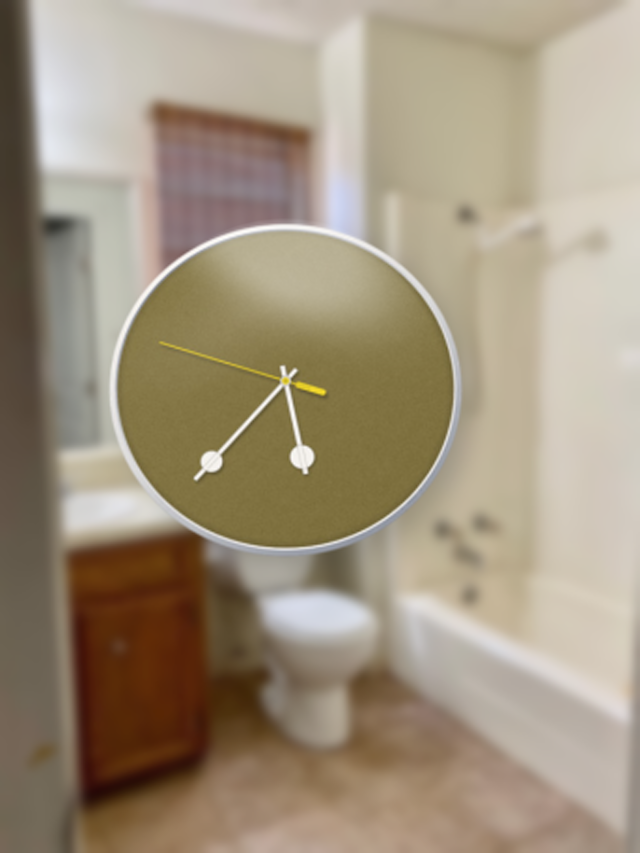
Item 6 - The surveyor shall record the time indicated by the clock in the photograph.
5:36:48
